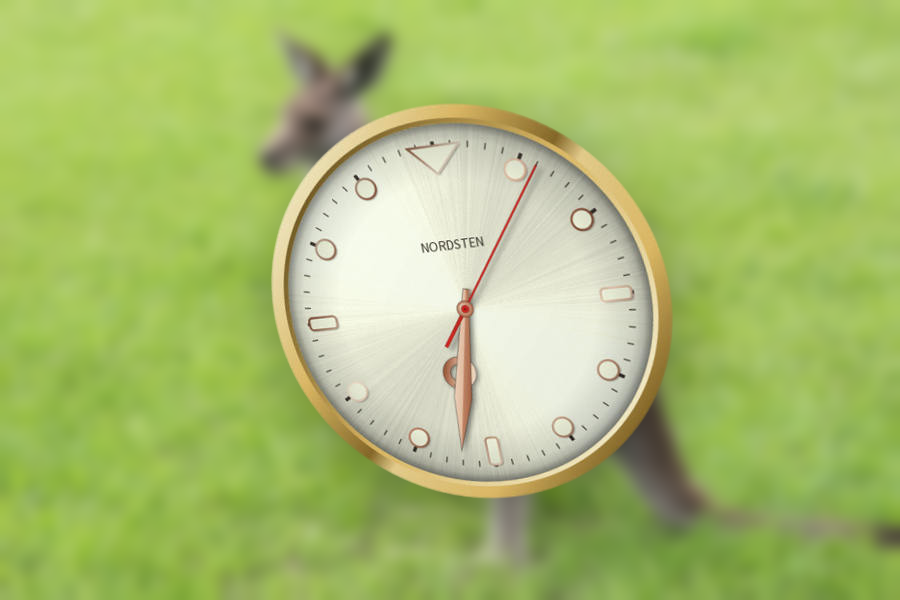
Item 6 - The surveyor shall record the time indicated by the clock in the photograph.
6:32:06
